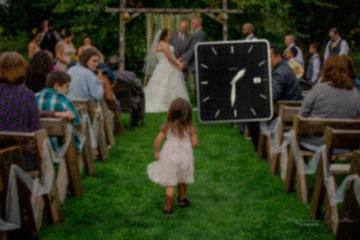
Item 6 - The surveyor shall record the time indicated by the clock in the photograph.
1:31
